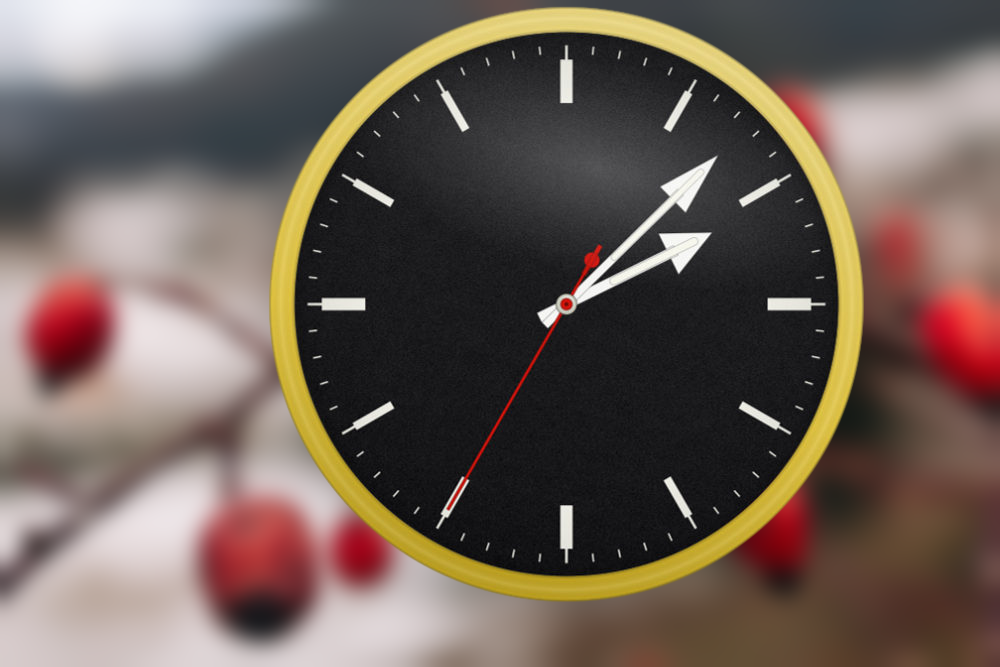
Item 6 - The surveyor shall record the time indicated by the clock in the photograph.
2:07:35
